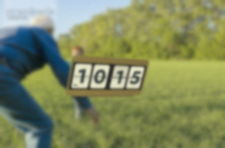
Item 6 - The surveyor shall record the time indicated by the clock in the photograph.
10:15
